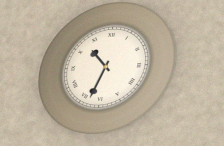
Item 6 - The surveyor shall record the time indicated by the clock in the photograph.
10:33
